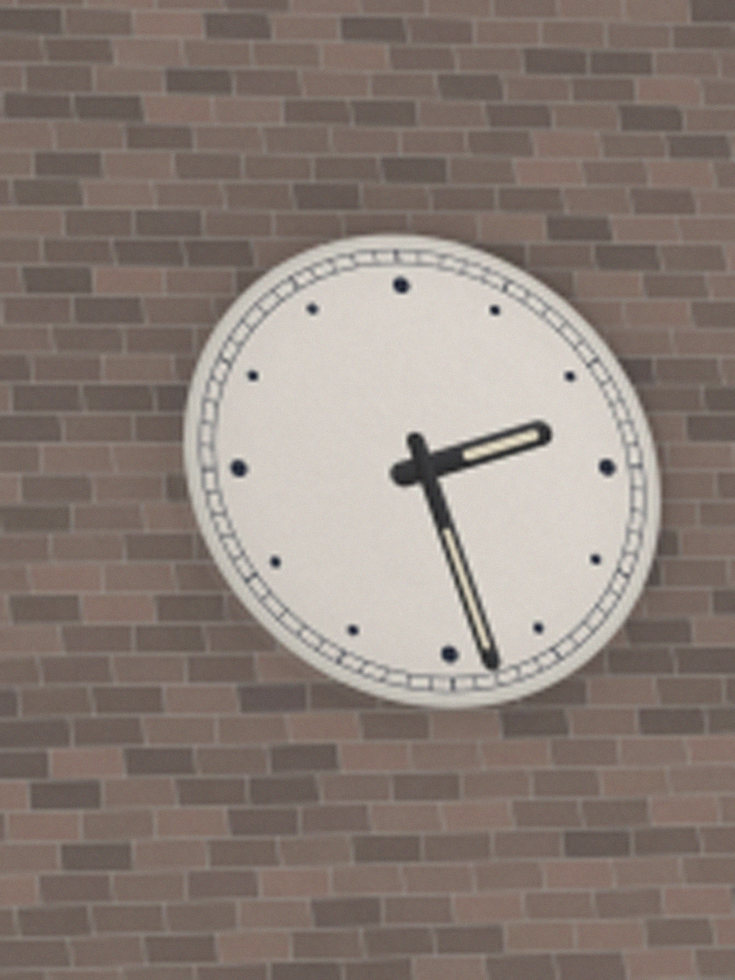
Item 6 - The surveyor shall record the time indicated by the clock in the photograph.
2:28
